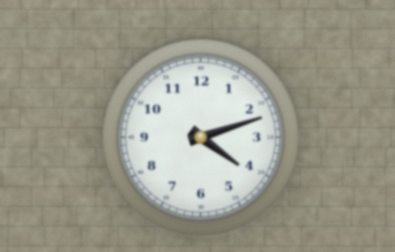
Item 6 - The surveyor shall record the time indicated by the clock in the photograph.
4:12
